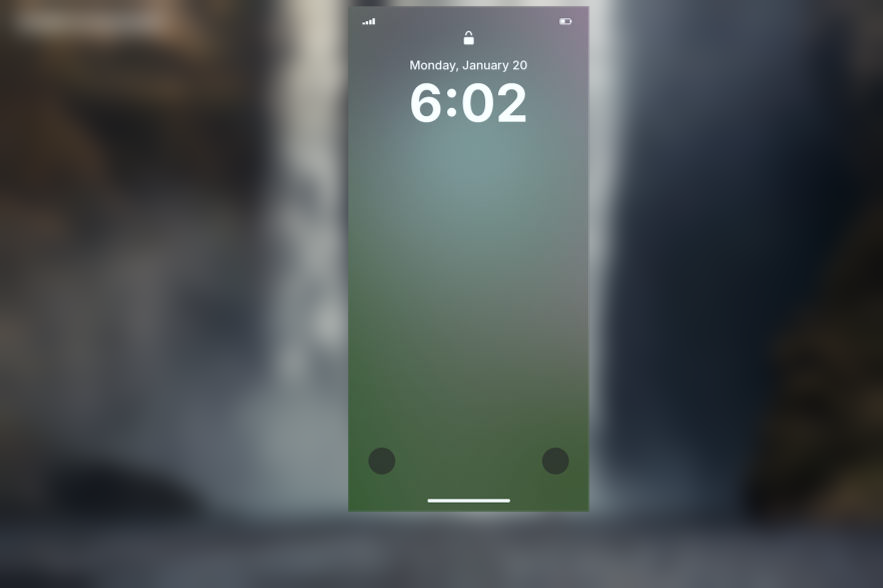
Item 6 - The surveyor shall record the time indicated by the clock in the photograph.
6:02
